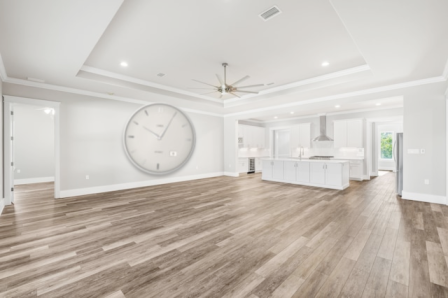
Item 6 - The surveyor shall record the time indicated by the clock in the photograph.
10:05
